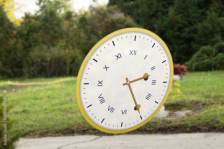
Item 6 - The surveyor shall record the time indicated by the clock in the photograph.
2:25
